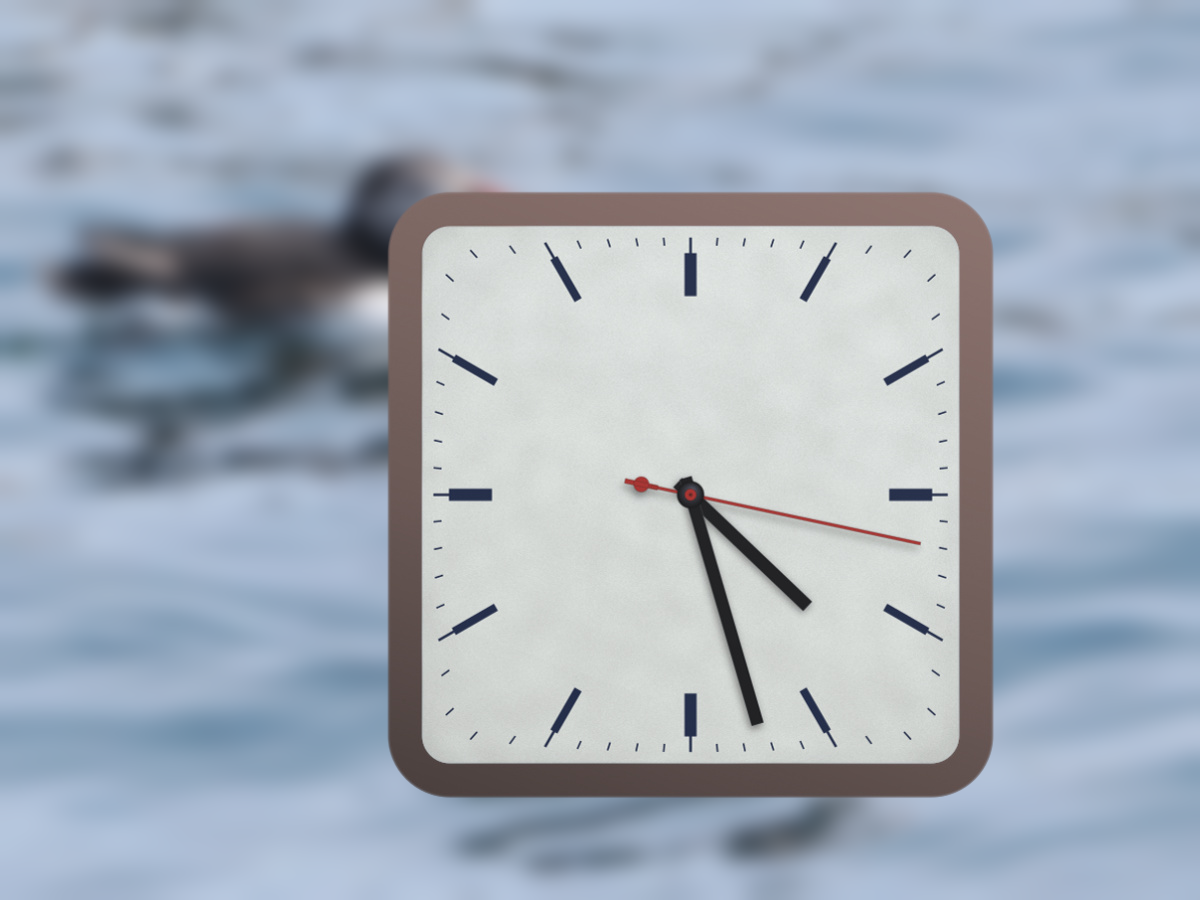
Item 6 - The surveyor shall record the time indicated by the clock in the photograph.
4:27:17
